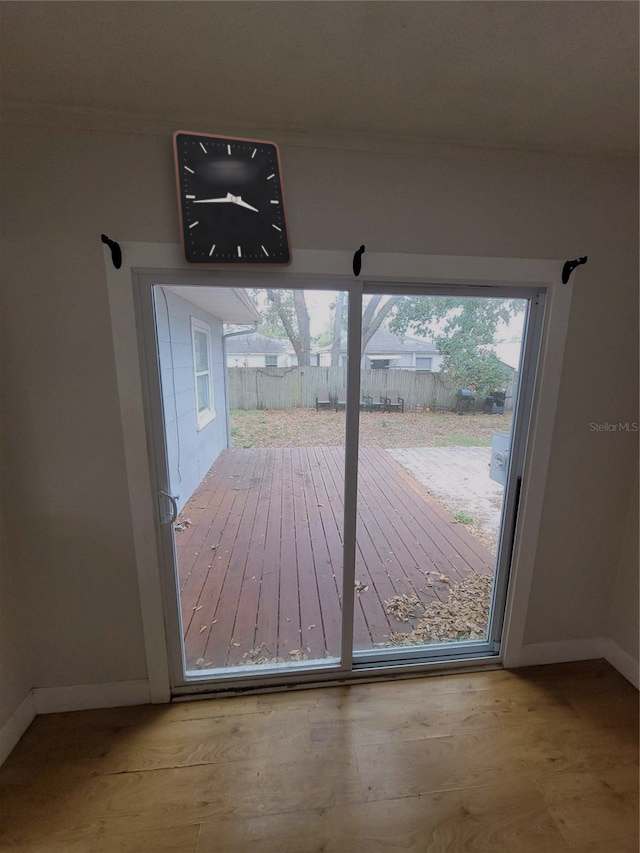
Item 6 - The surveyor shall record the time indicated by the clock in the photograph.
3:44
